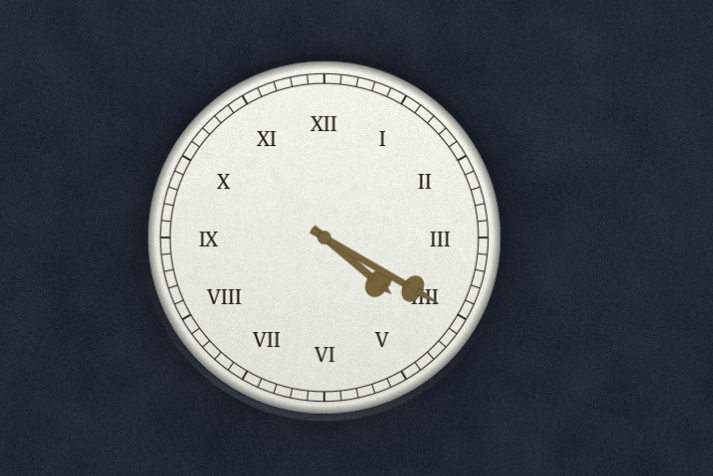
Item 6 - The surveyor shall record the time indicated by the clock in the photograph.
4:20
